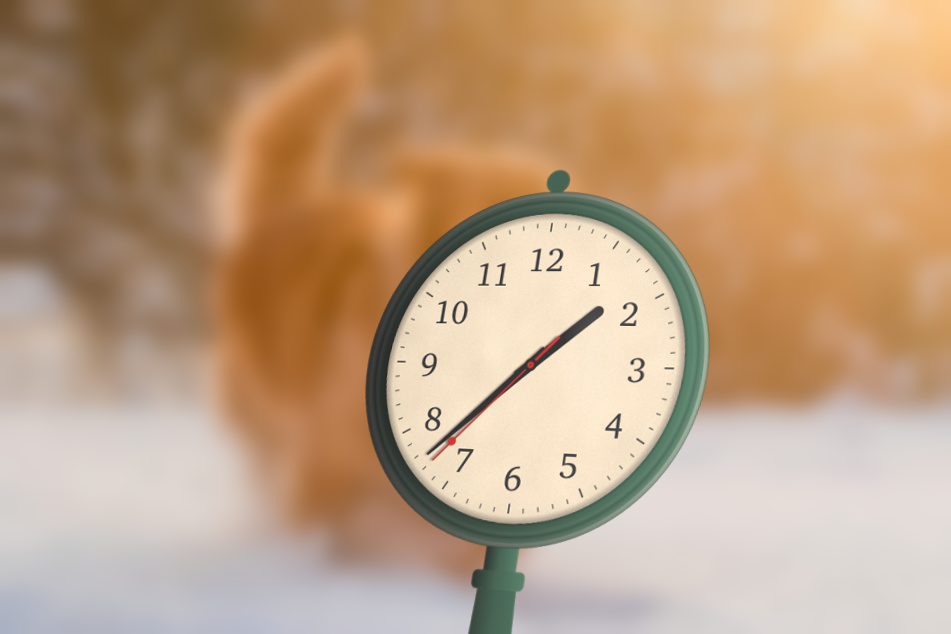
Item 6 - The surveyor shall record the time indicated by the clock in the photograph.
1:37:37
